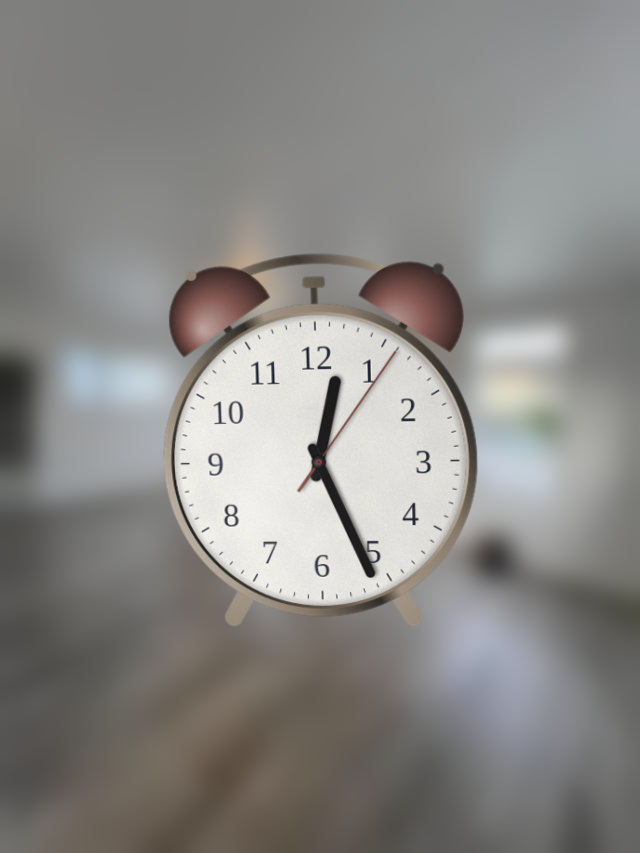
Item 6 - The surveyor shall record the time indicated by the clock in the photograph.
12:26:06
